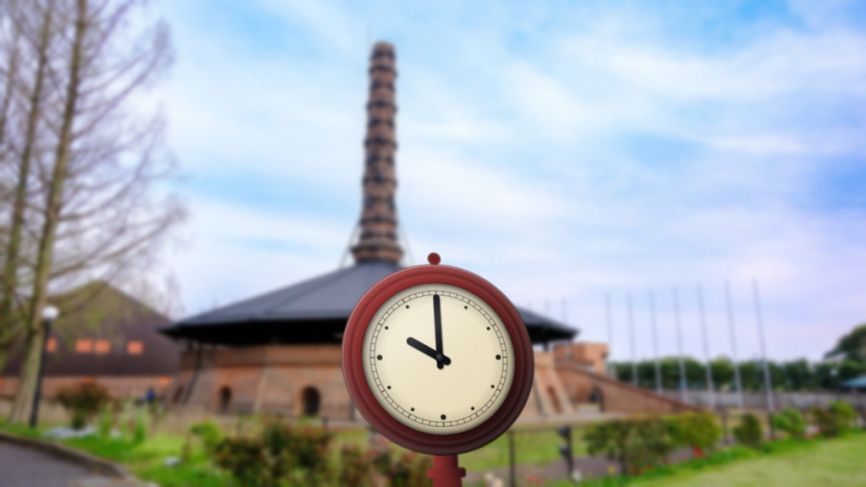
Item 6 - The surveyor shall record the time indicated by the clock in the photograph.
10:00
